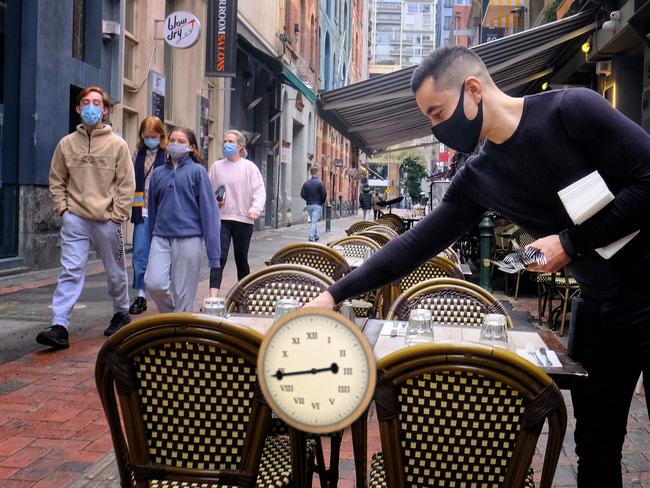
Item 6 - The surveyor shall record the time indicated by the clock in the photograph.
2:44
